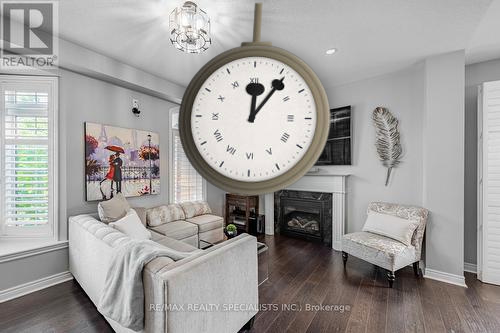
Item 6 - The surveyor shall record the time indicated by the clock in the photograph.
12:06
